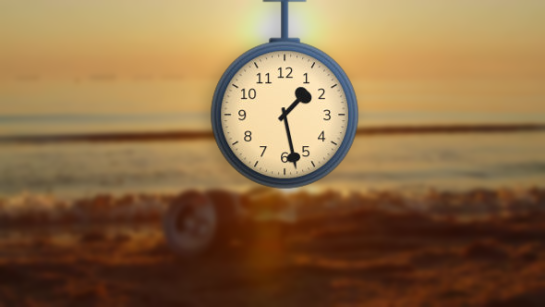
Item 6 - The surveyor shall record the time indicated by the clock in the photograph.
1:28
